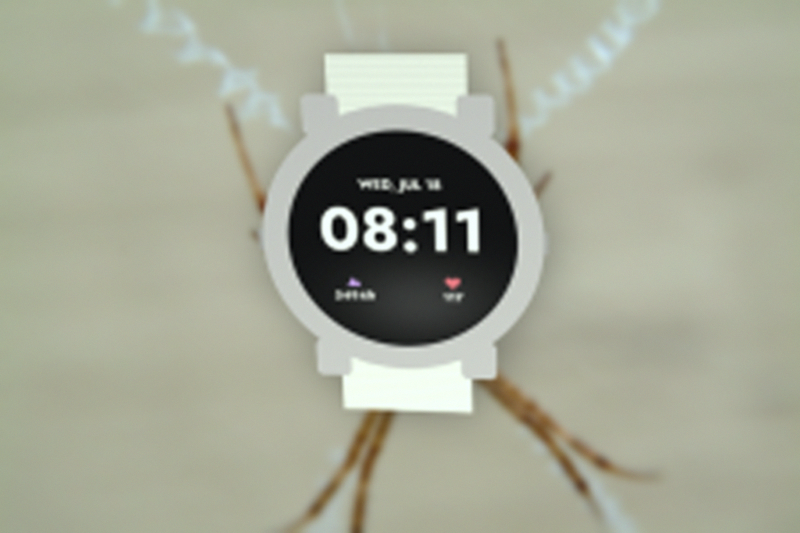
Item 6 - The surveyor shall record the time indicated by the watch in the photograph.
8:11
